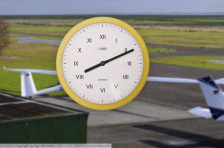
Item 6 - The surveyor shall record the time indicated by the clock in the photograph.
8:11
